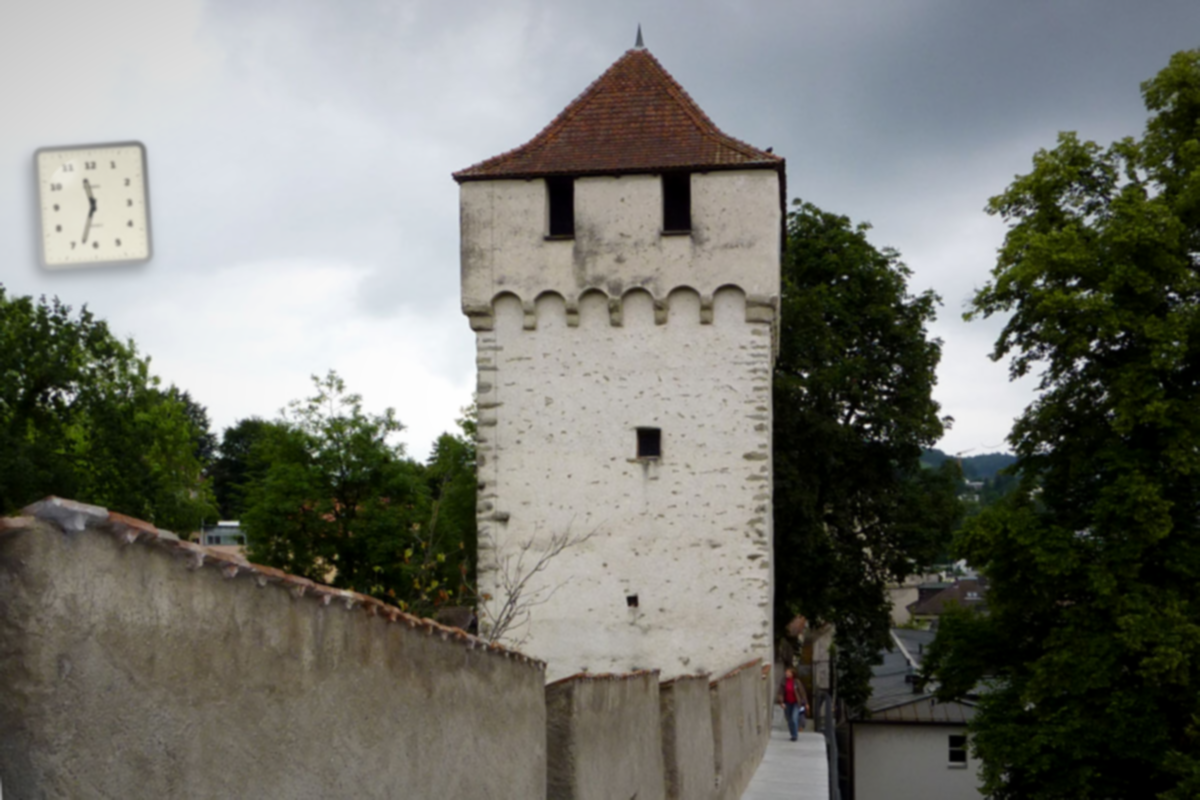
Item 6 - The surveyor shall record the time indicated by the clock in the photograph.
11:33
